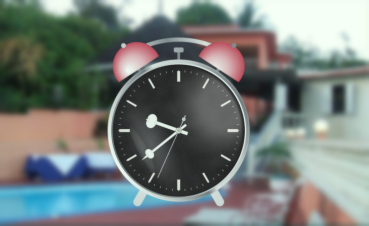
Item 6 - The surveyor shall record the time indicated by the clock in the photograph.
9:38:34
